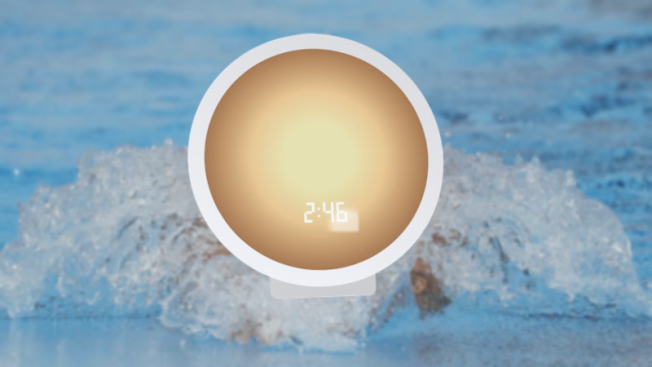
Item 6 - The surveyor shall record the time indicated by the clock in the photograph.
2:46
